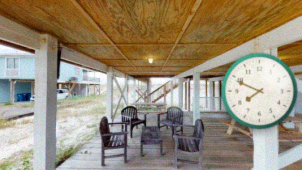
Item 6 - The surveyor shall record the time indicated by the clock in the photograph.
7:49
